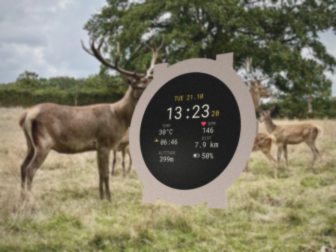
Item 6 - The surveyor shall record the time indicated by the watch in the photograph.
13:23
